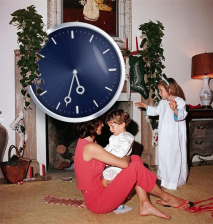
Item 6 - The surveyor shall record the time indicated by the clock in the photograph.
5:33
